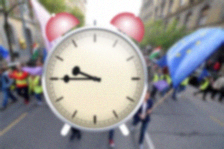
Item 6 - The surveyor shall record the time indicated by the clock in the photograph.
9:45
